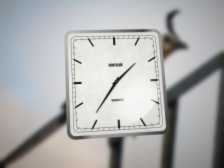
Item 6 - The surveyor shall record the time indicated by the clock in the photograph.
1:36
